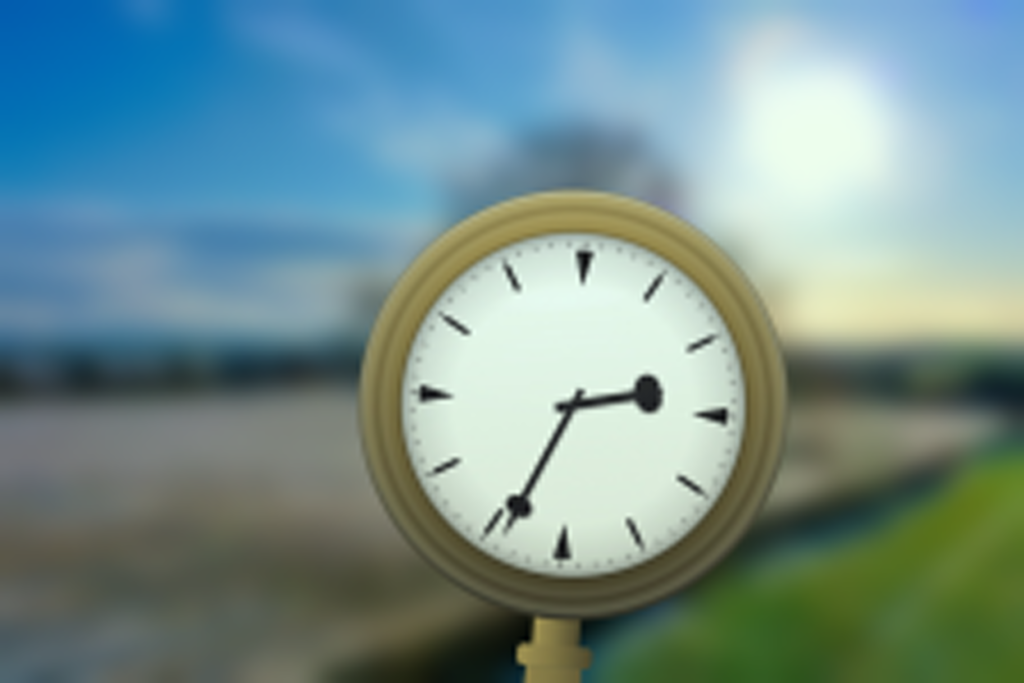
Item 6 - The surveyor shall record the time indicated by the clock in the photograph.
2:34
